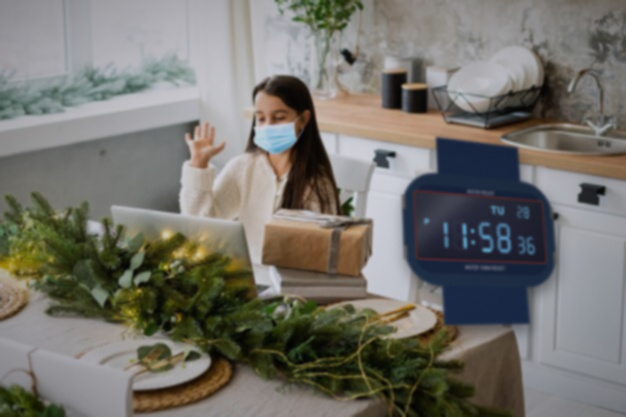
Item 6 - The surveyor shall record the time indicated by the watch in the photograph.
11:58:36
